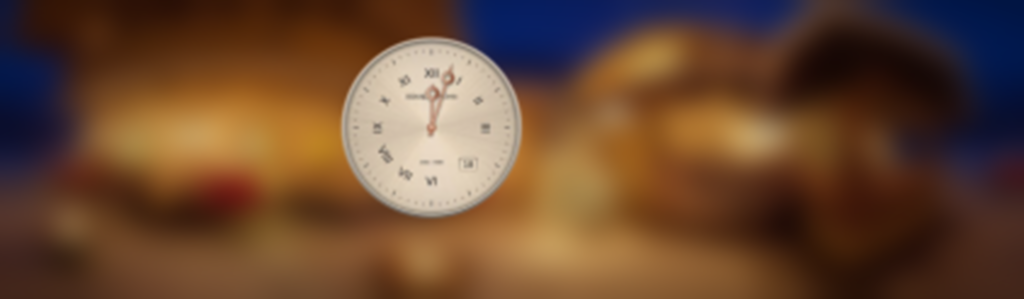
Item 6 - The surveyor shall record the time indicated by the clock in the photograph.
12:03
